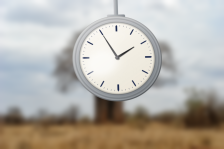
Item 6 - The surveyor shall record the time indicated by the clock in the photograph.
1:55
